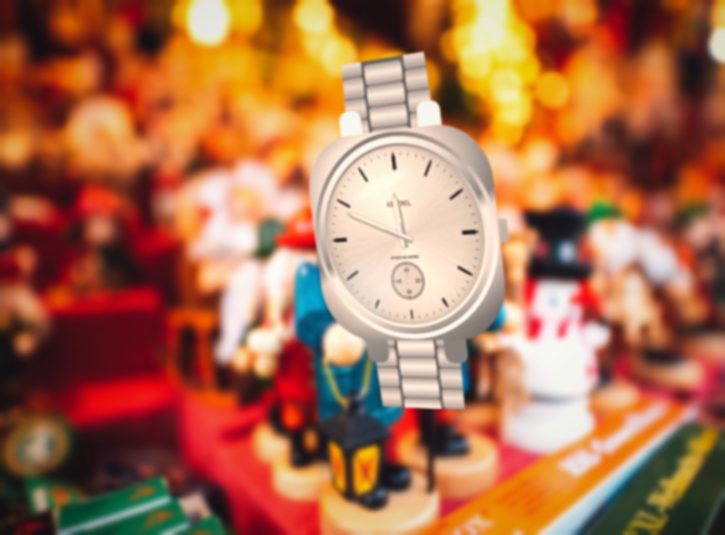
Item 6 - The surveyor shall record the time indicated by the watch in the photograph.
11:49
